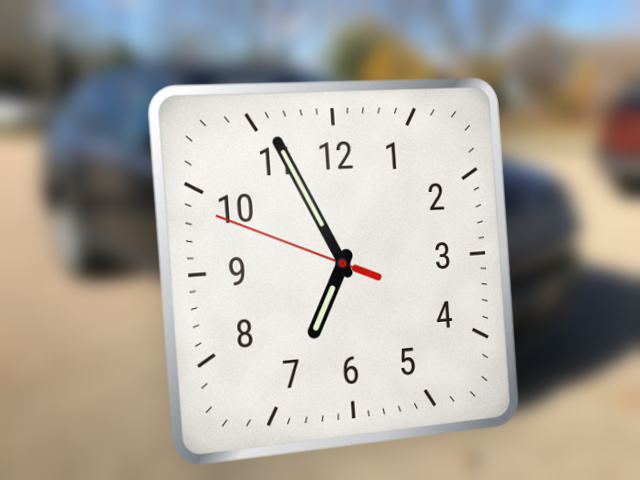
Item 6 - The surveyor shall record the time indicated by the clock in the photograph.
6:55:49
